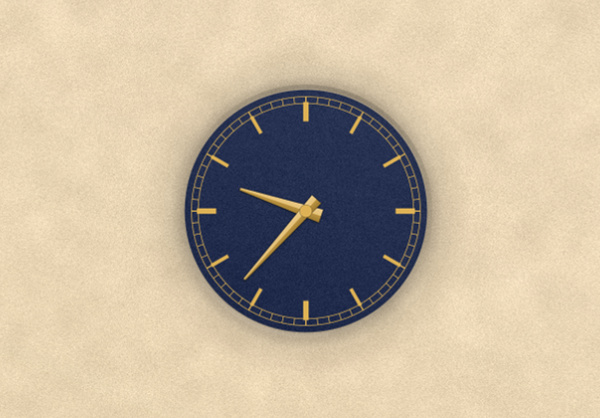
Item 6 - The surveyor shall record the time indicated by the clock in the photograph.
9:37
